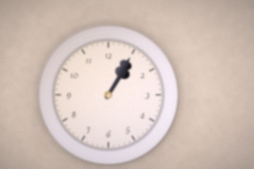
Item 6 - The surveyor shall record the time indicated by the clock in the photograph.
1:05
